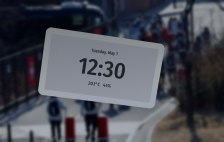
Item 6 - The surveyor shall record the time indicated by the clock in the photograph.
12:30
